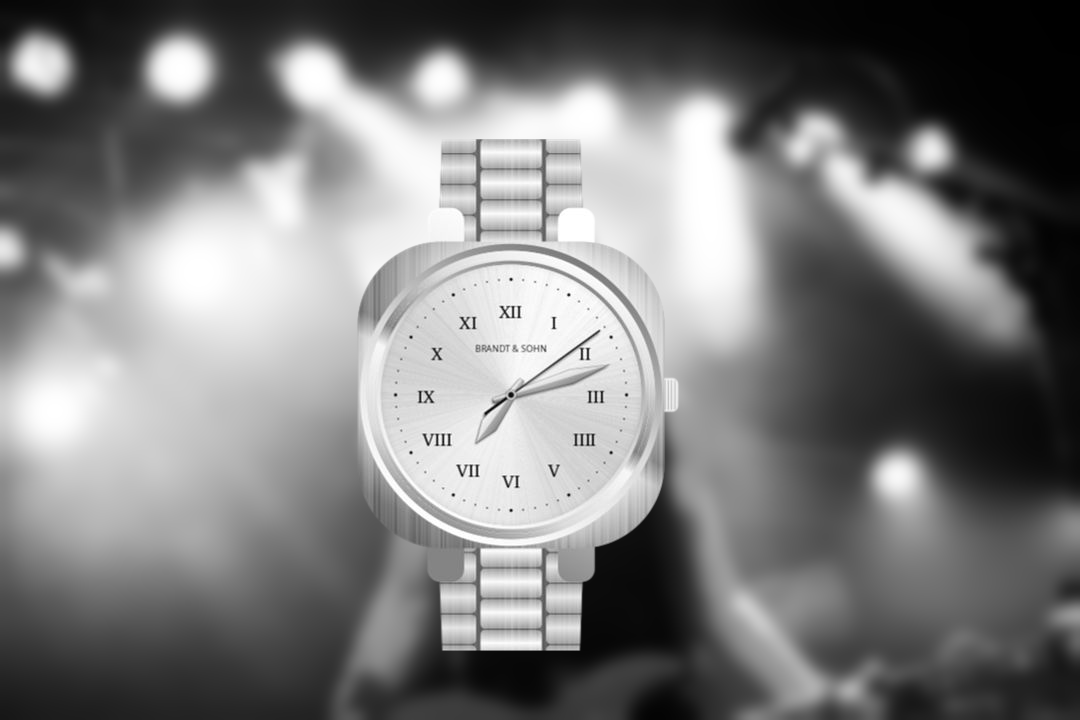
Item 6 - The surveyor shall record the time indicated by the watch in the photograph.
7:12:09
